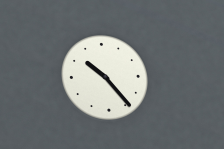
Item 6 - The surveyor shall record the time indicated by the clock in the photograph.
10:24
